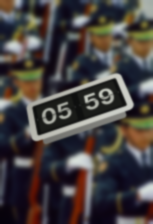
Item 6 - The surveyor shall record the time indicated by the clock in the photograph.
5:59
